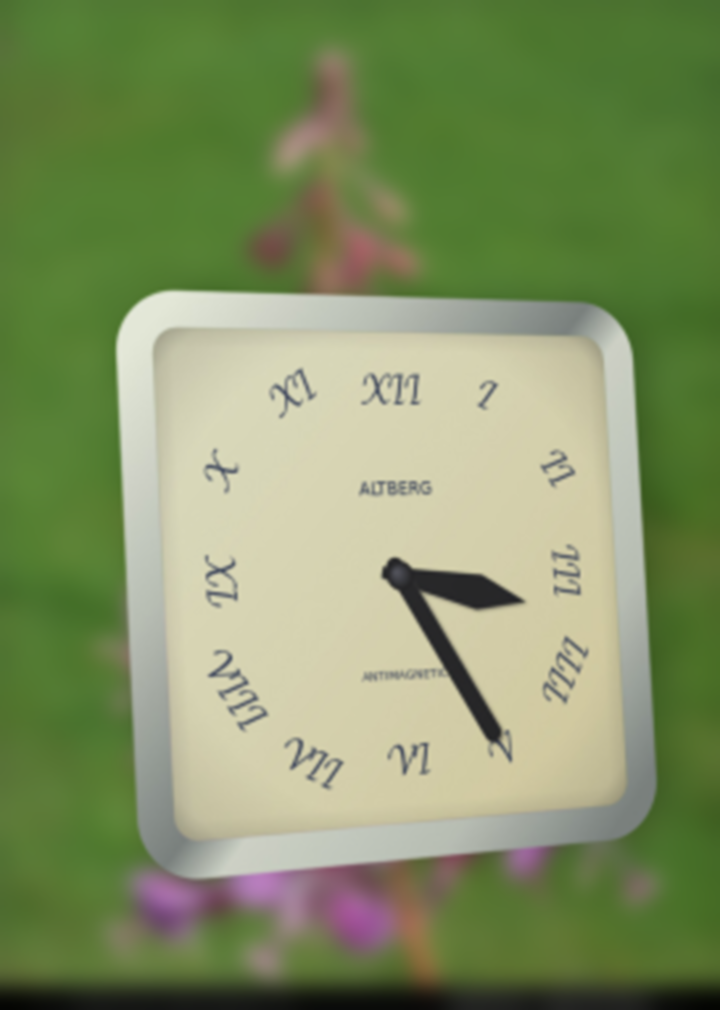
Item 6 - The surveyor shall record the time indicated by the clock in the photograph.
3:25
